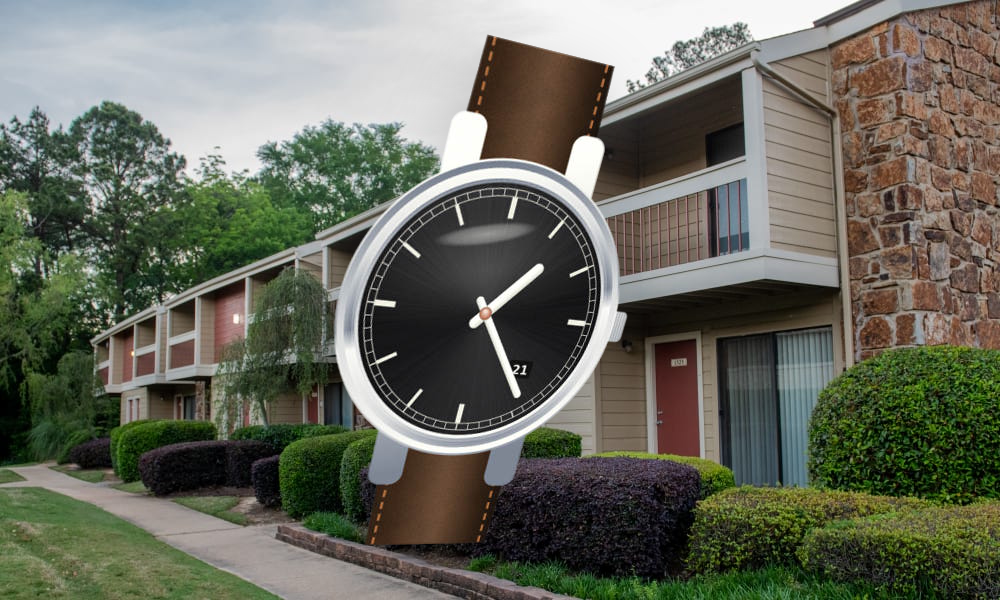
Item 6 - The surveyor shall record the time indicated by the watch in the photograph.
1:24
